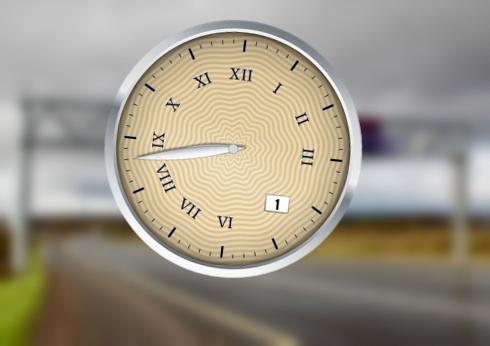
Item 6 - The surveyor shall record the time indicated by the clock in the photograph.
8:43
